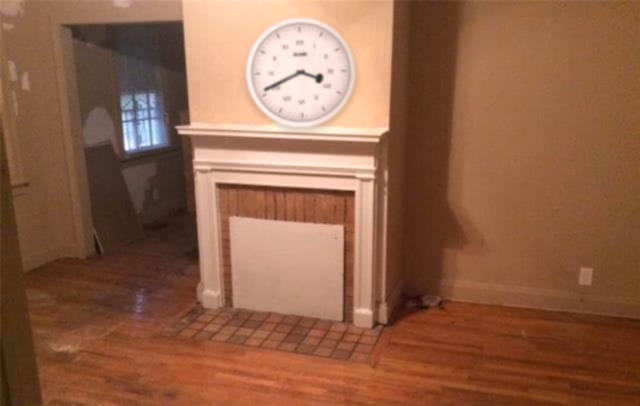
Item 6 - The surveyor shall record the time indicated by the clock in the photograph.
3:41
